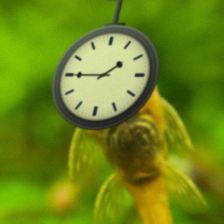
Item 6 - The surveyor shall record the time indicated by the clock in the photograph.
1:45
